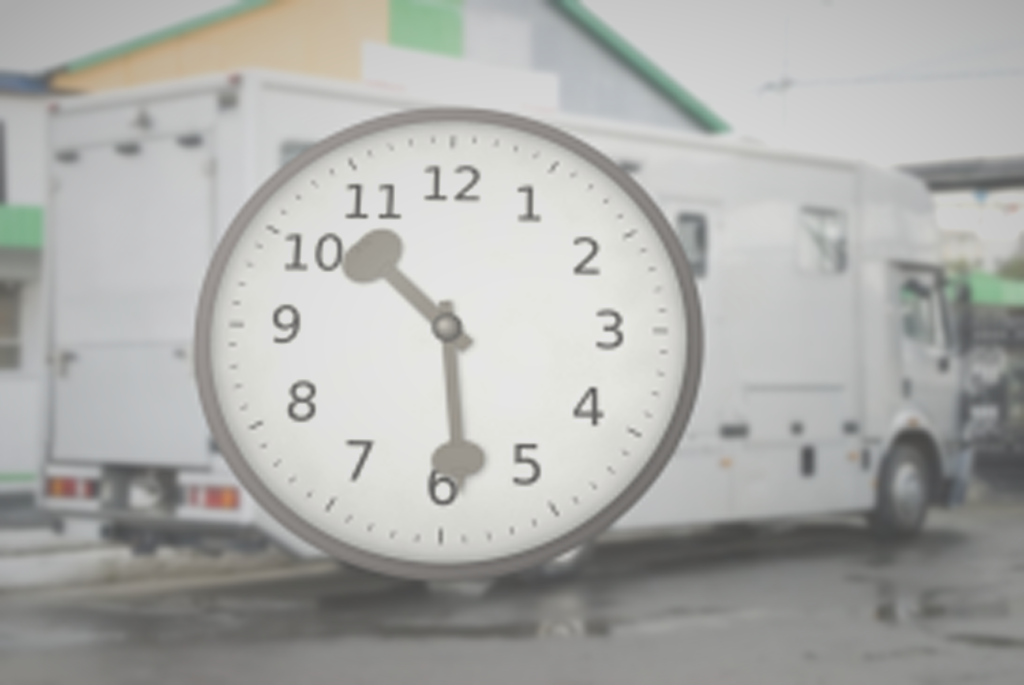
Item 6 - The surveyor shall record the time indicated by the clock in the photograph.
10:29
